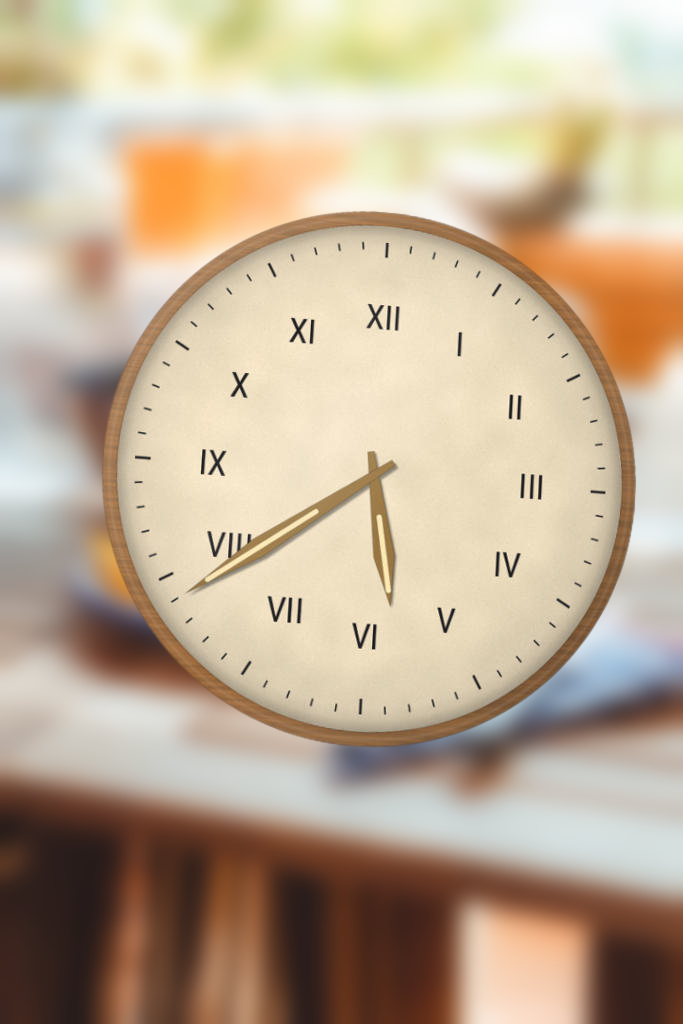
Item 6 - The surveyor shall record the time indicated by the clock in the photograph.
5:39
